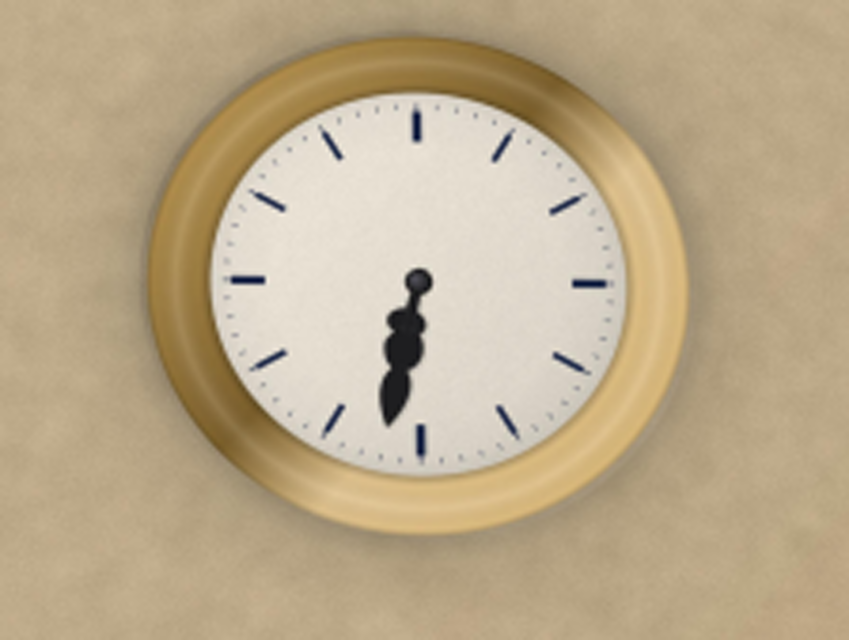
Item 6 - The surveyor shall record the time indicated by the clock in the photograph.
6:32
